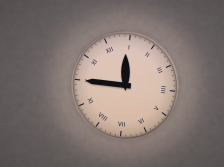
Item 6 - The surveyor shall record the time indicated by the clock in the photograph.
12:50
